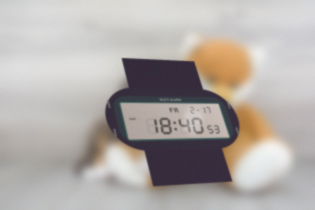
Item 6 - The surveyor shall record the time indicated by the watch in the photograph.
18:40
